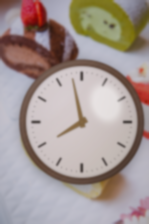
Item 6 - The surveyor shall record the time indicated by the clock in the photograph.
7:58
